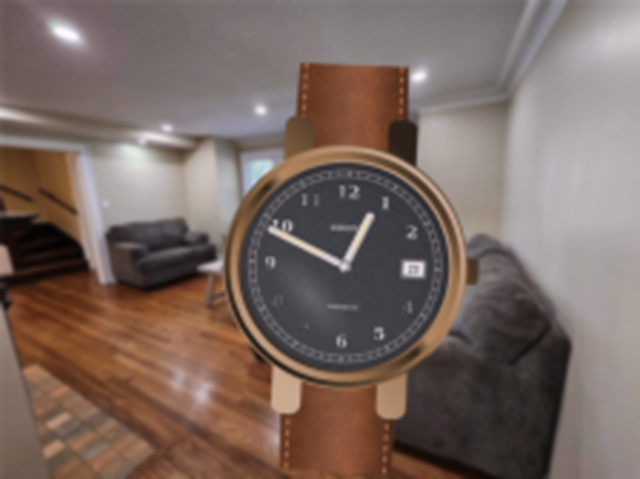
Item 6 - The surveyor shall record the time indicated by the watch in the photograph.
12:49
